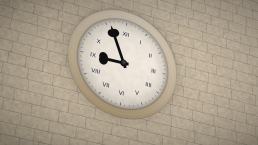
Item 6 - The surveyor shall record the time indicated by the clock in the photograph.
8:56
